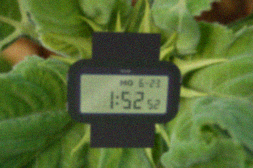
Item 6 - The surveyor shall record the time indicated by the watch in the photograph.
1:52
